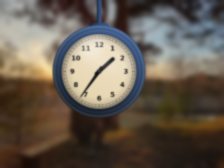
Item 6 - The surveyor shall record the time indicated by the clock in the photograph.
1:36
